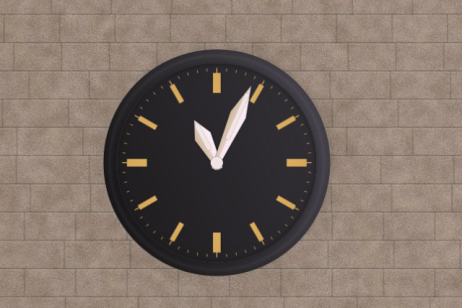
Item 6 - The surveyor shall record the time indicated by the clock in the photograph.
11:04
